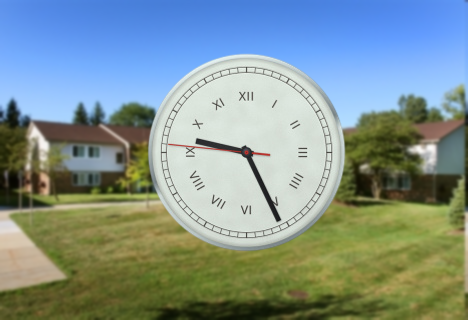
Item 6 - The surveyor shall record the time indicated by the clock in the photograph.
9:25:46
